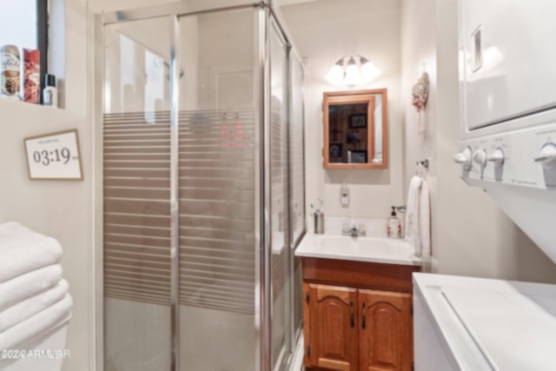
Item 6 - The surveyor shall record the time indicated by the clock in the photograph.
3:19
